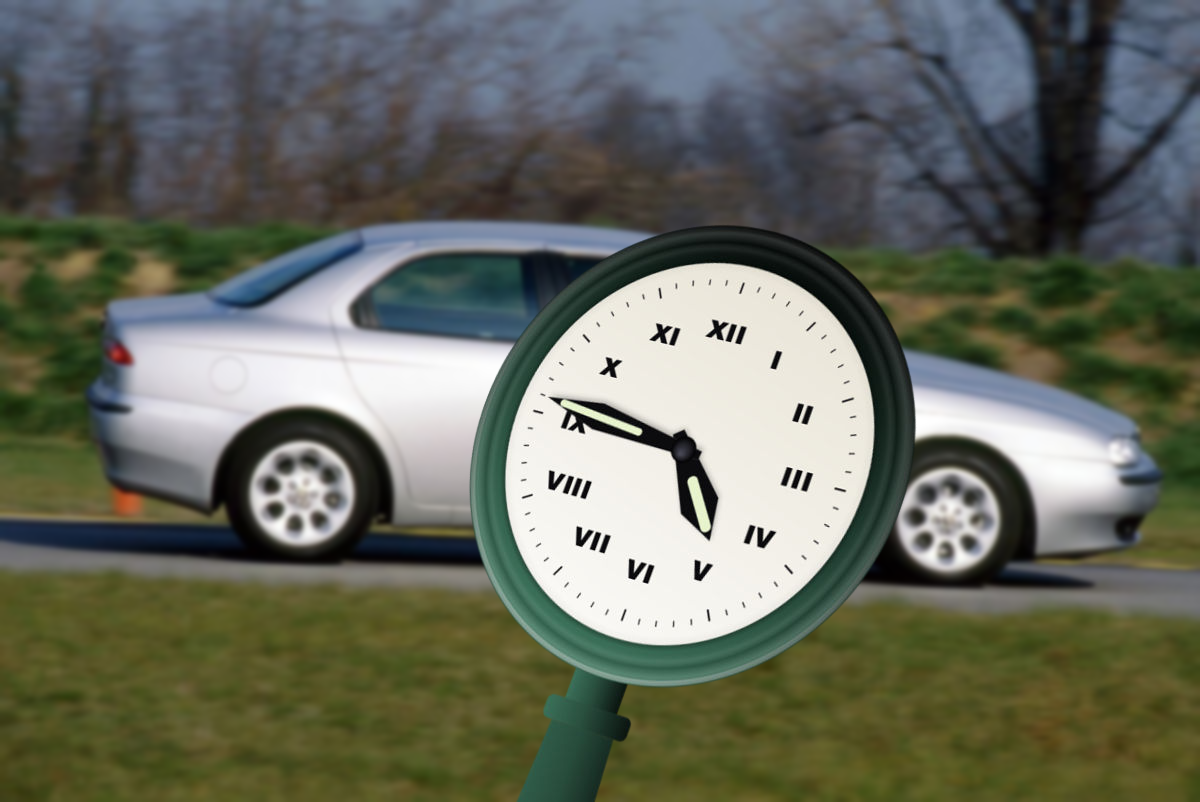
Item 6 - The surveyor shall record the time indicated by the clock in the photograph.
4:46
